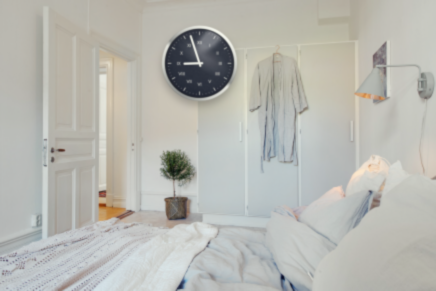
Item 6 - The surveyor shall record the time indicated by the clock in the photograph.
8:57
